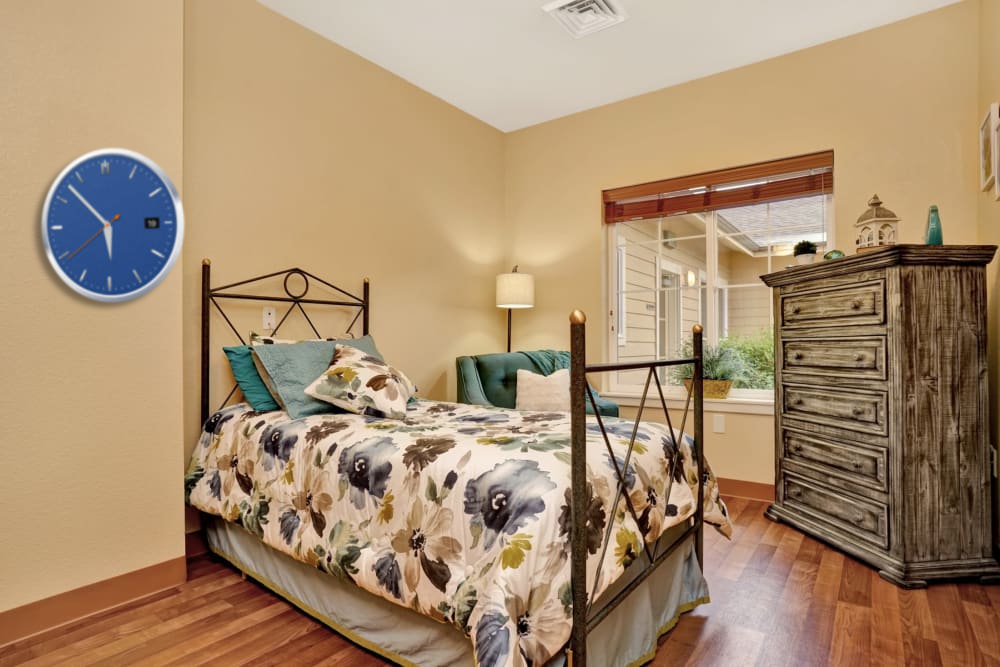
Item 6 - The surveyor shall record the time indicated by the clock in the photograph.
5:52:39
